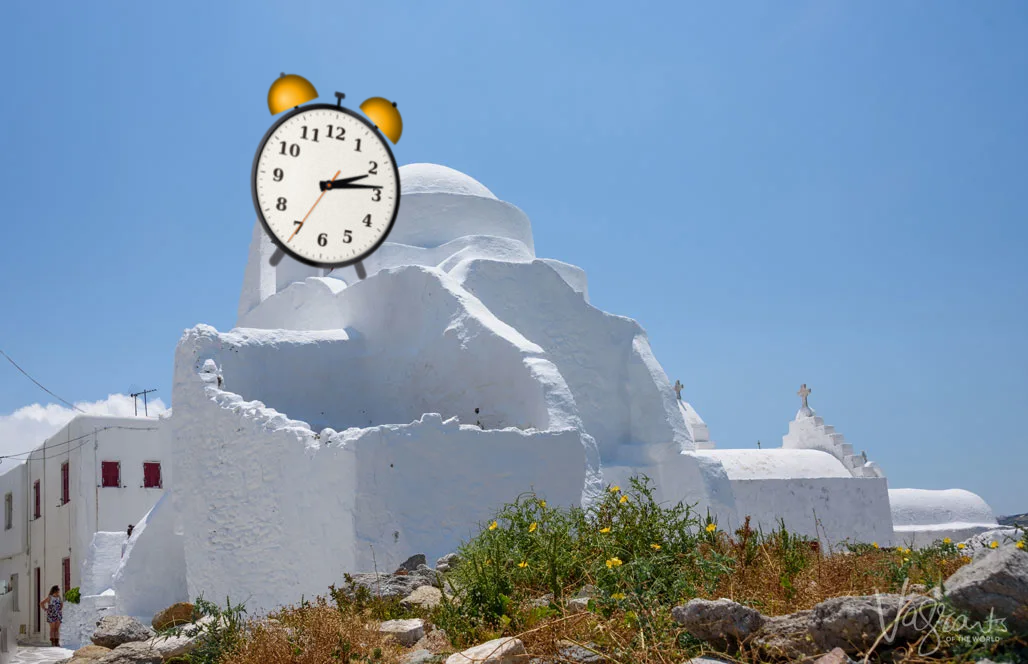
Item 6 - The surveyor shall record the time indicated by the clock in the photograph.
2:13:35
